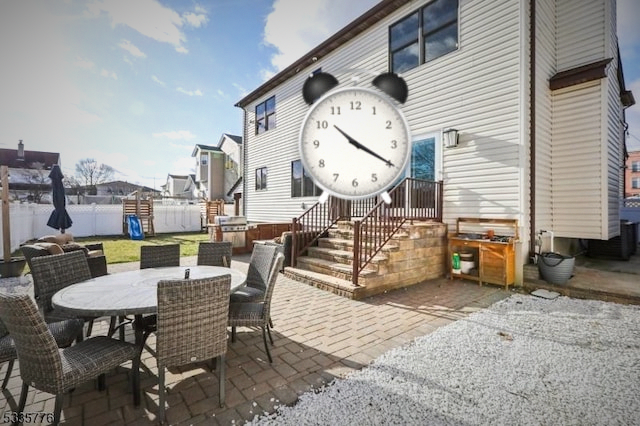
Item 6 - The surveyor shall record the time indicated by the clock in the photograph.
10:20
